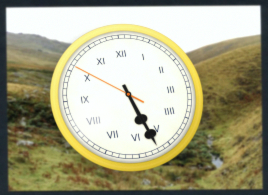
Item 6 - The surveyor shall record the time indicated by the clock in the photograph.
5:26:51
